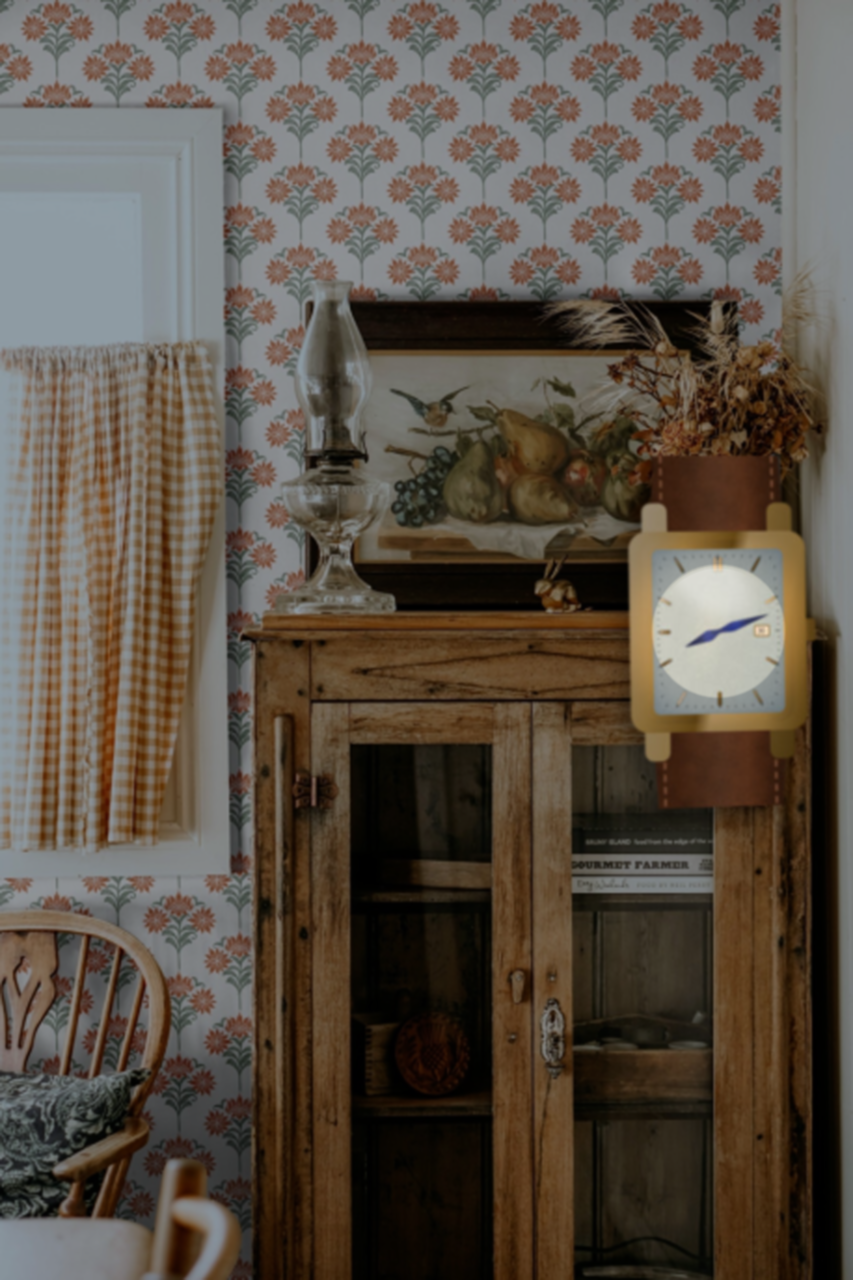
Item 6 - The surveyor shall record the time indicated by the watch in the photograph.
8:12
